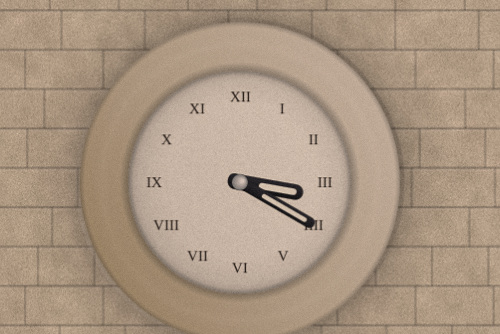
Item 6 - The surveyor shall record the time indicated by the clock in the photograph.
3:20
